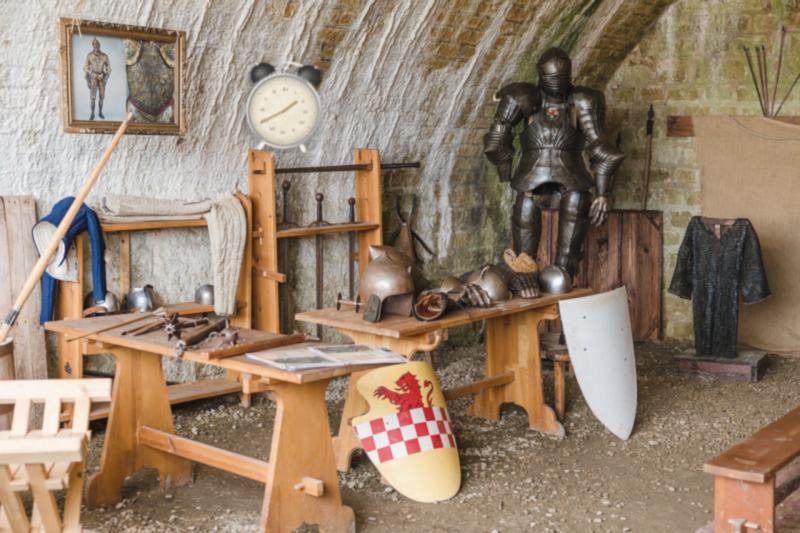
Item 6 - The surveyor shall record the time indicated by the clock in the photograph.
1:40
